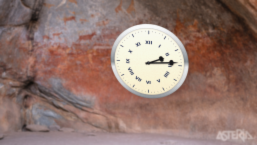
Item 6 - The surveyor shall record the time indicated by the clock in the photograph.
2:14
